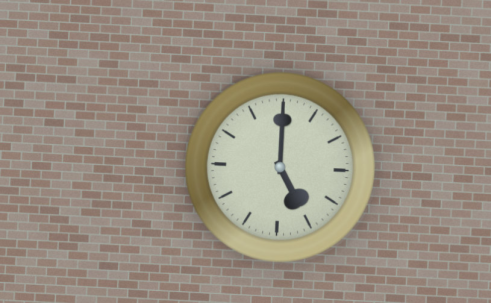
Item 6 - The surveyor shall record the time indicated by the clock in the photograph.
5:00
